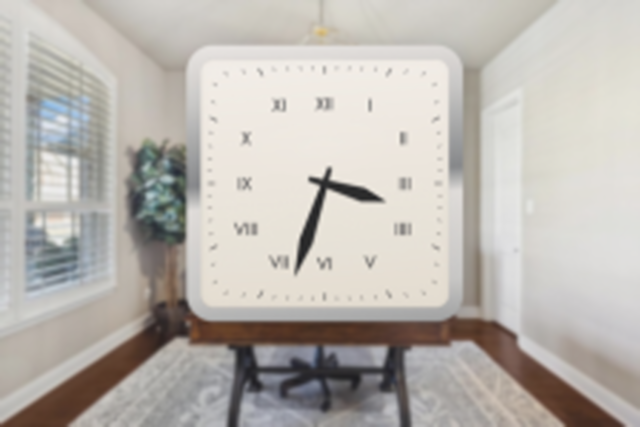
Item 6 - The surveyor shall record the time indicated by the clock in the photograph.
3:33
